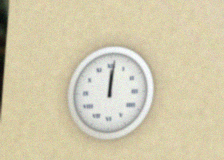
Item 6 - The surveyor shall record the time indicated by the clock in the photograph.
12:01
